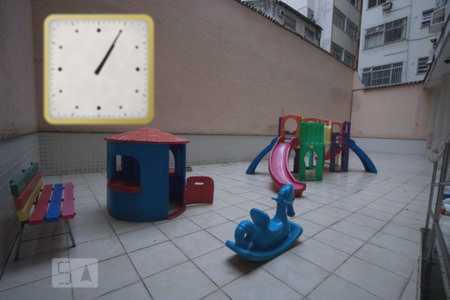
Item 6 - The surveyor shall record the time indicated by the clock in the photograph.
1:05
